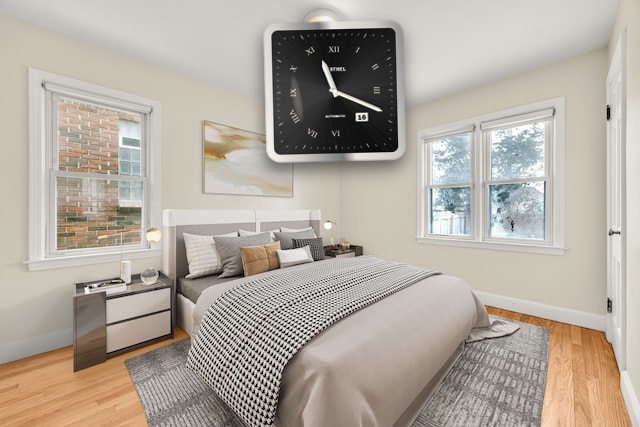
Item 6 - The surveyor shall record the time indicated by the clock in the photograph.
11:19
